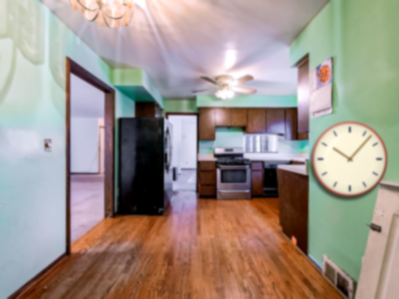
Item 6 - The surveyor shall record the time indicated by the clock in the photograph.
10:07
